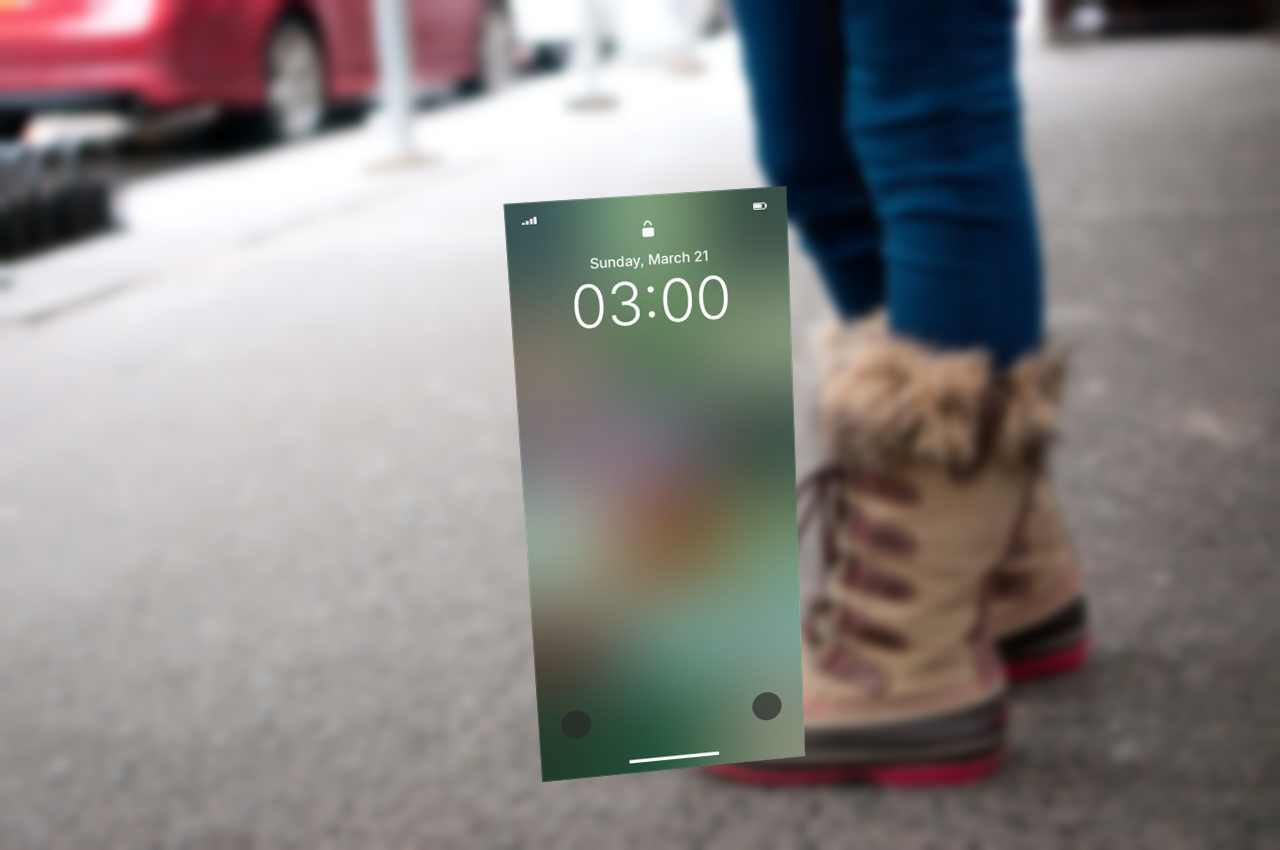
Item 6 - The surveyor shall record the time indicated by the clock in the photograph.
3:00
